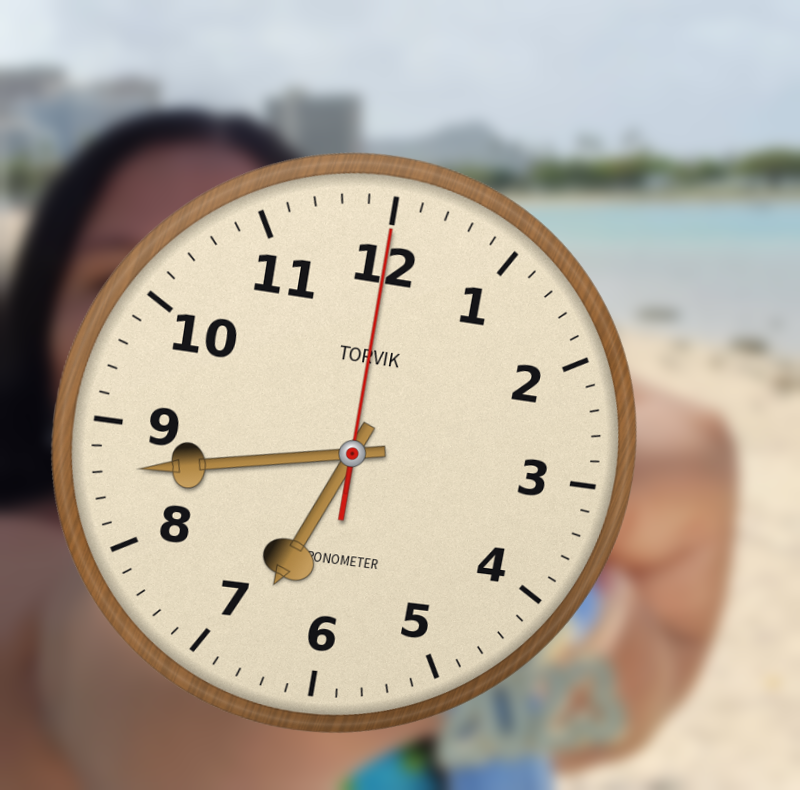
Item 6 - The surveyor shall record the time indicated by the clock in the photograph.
6:43:00
